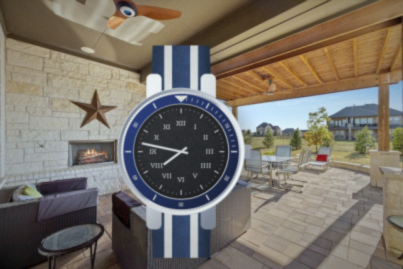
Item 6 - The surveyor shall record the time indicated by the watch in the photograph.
7:47
